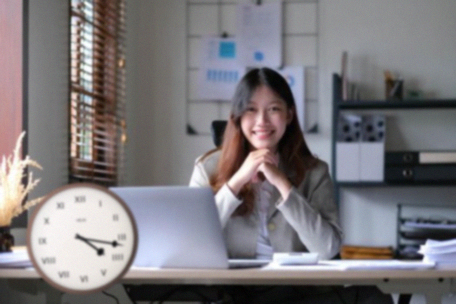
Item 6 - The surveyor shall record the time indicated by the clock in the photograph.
4:17
